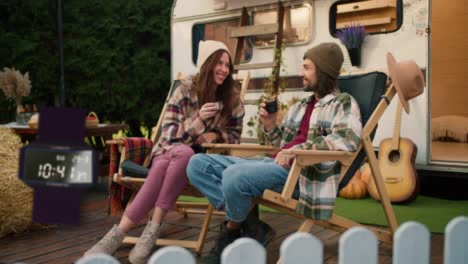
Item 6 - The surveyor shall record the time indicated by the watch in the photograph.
10:41
